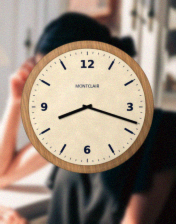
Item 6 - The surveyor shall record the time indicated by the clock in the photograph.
8:18
